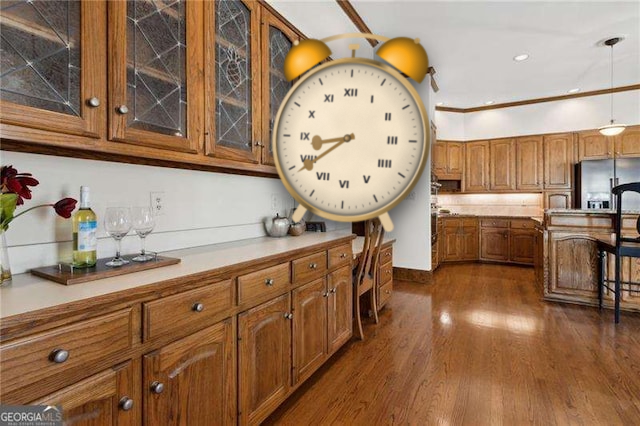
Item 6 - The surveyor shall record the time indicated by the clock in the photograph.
8:39
